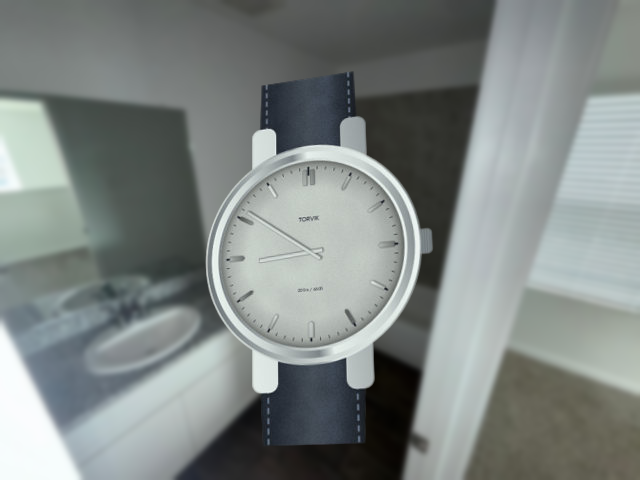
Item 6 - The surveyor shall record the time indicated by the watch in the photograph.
8:51
